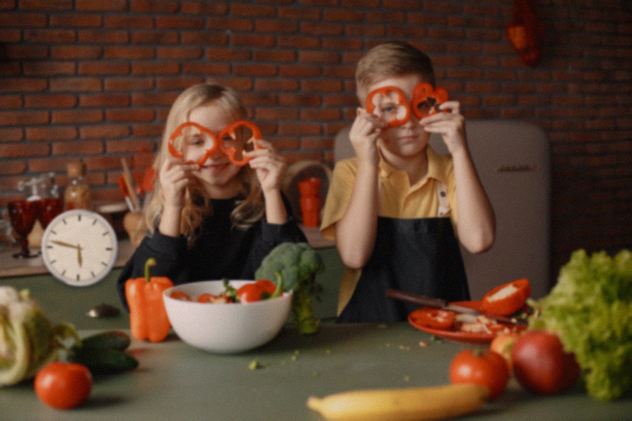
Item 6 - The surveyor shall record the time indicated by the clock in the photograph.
5:47
